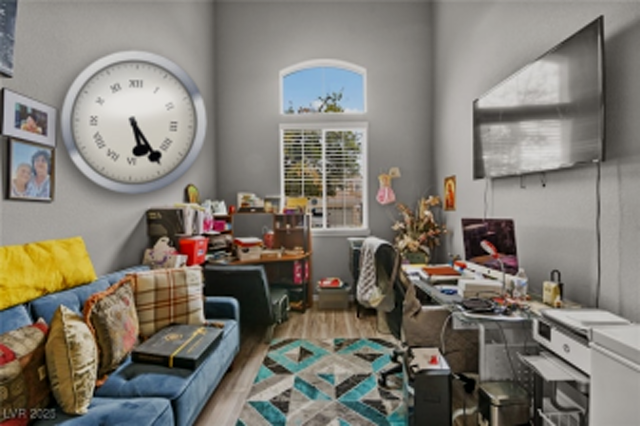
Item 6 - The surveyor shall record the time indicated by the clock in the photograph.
5:24
